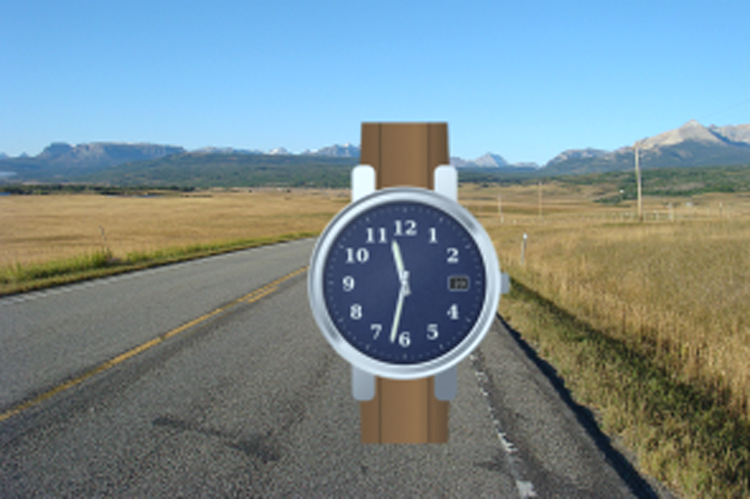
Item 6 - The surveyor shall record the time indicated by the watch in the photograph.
11:32
